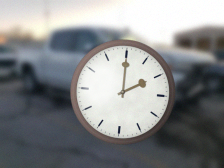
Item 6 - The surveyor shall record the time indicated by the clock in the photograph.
2:00
